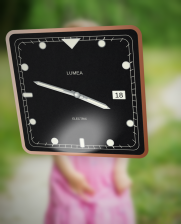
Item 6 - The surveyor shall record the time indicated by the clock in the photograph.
3:48
